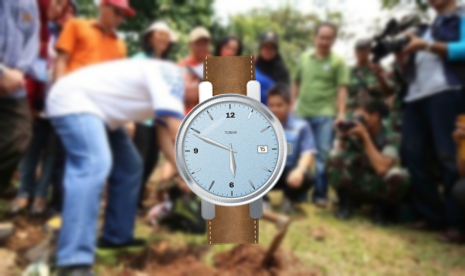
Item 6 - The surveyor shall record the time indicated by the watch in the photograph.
5:49
